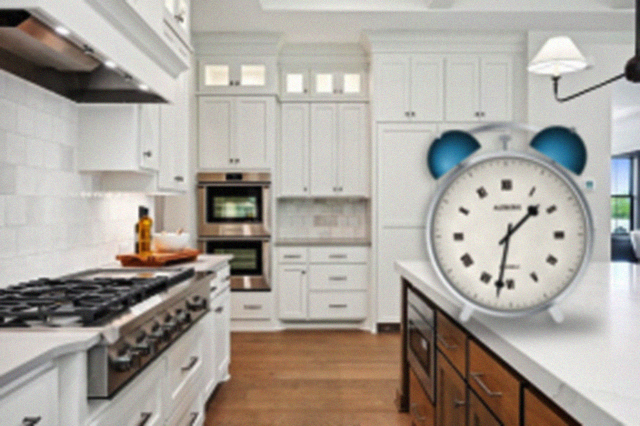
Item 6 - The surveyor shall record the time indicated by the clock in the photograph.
1:32
